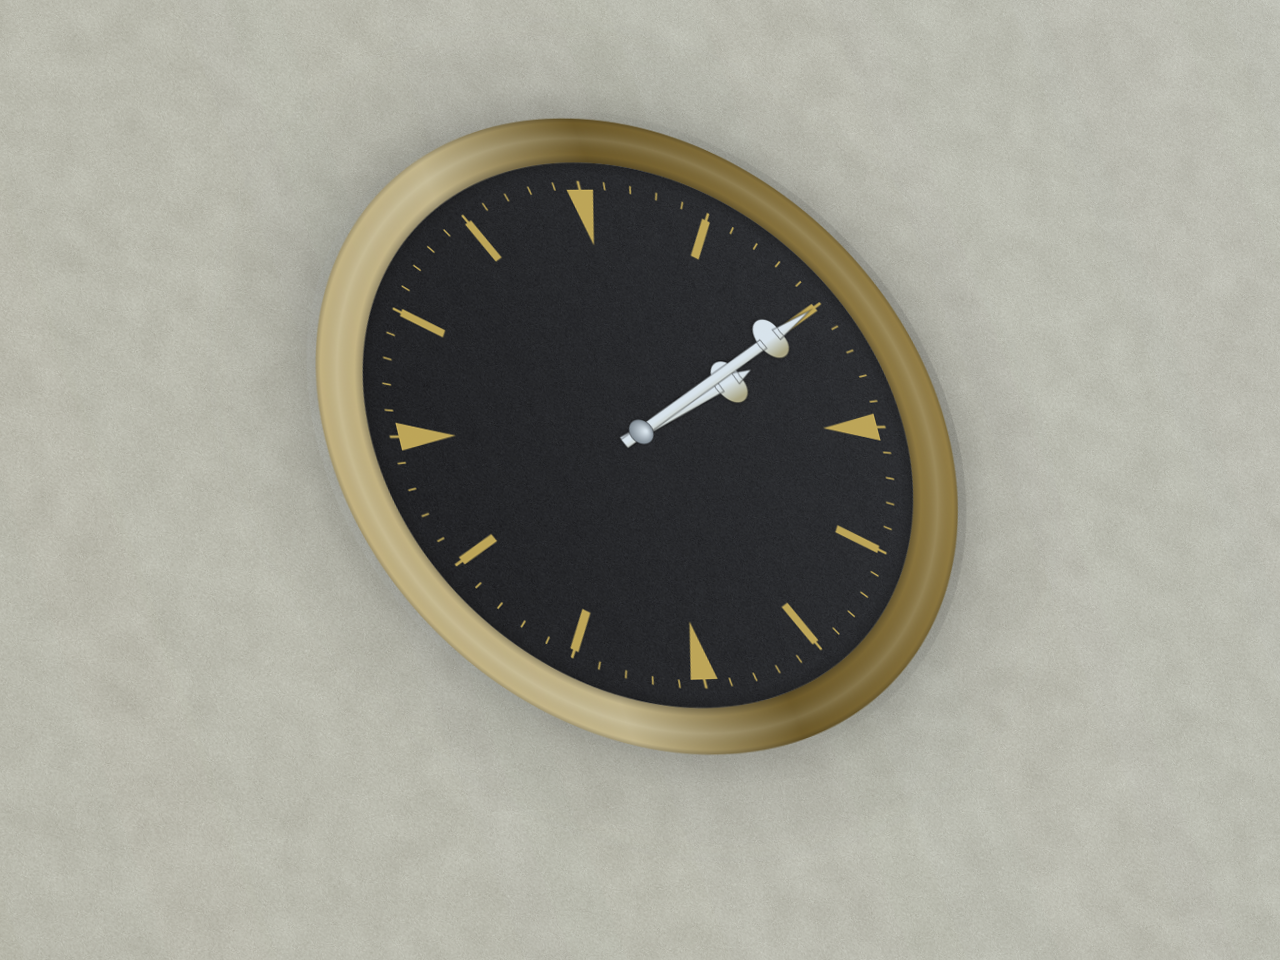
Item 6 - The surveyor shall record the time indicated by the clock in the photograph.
2:10
